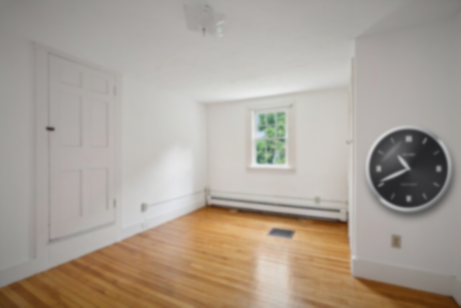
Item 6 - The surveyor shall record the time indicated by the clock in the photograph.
10:41
